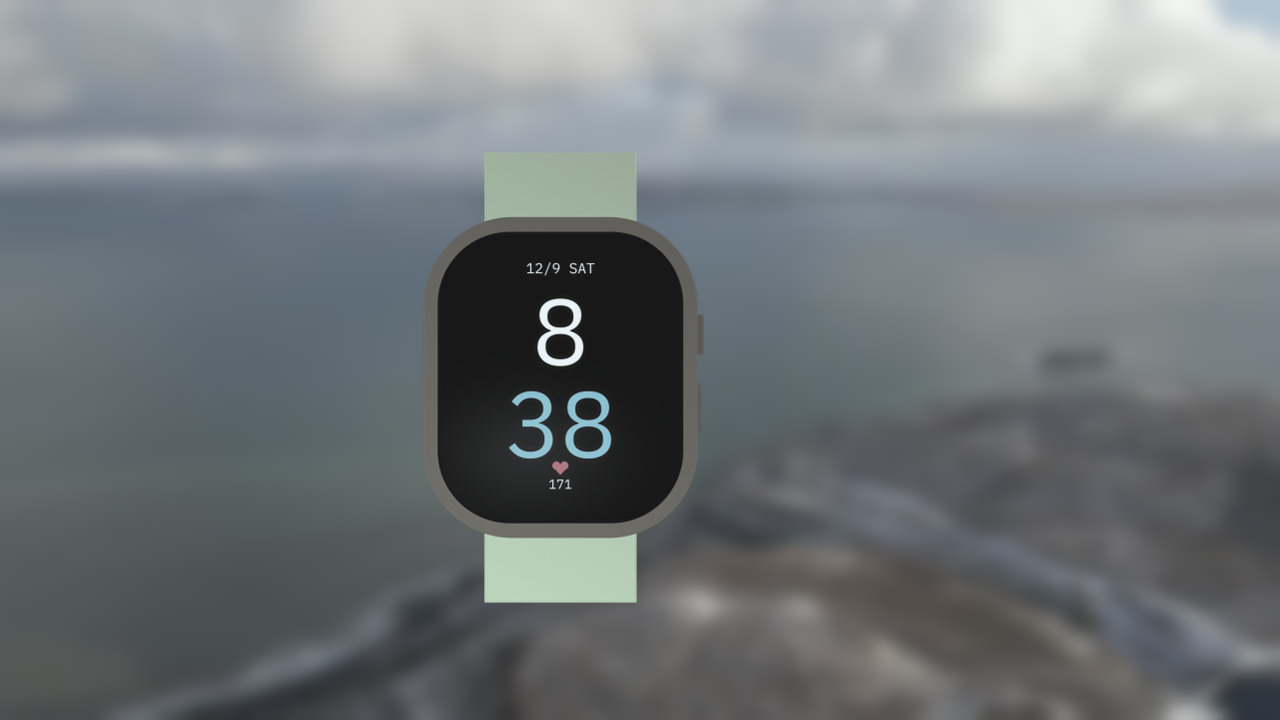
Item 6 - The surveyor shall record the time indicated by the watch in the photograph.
8:38
